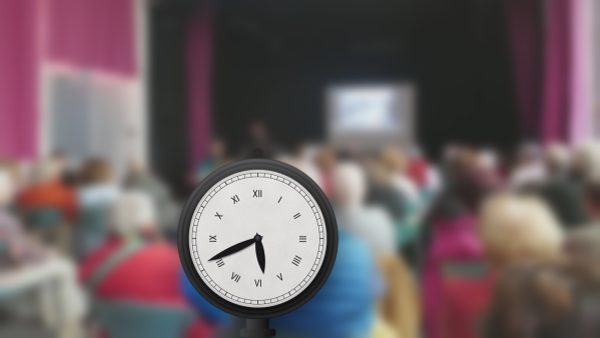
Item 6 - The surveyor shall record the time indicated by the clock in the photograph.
5:41
